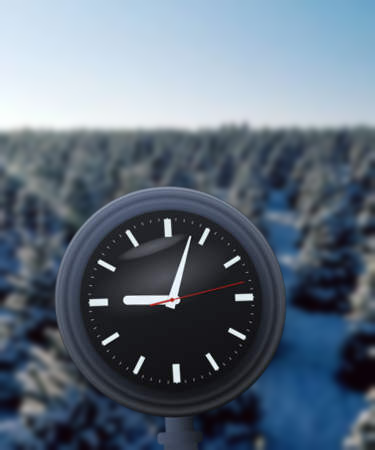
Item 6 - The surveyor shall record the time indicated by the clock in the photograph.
9:03:13
